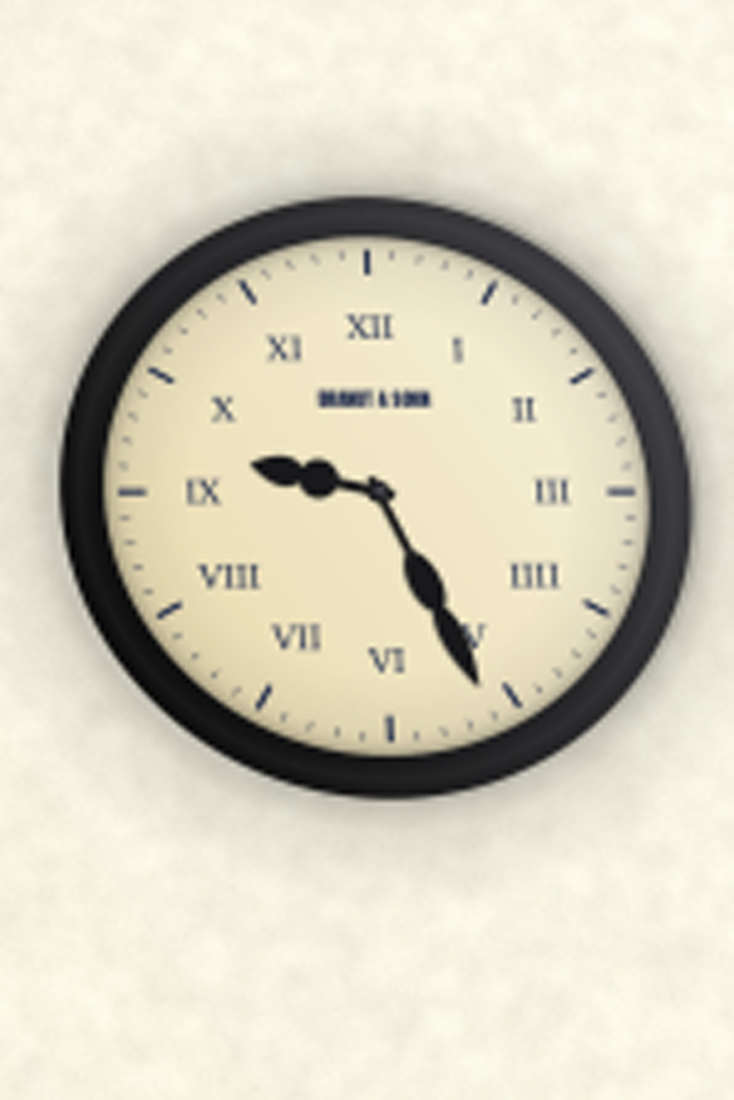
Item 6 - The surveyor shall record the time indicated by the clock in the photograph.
9:26
